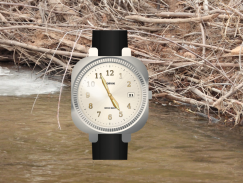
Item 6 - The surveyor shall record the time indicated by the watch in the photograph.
4:56
